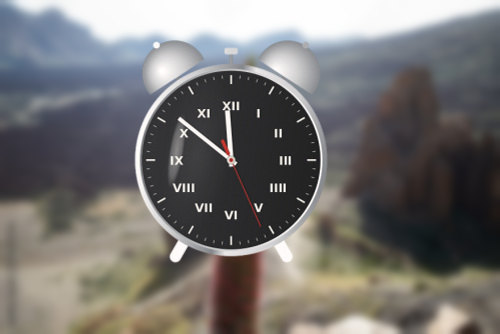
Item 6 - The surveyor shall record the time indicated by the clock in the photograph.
11:51:26
